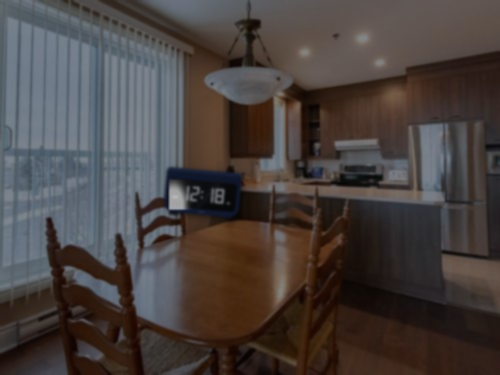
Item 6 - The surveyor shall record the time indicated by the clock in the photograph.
12:18
